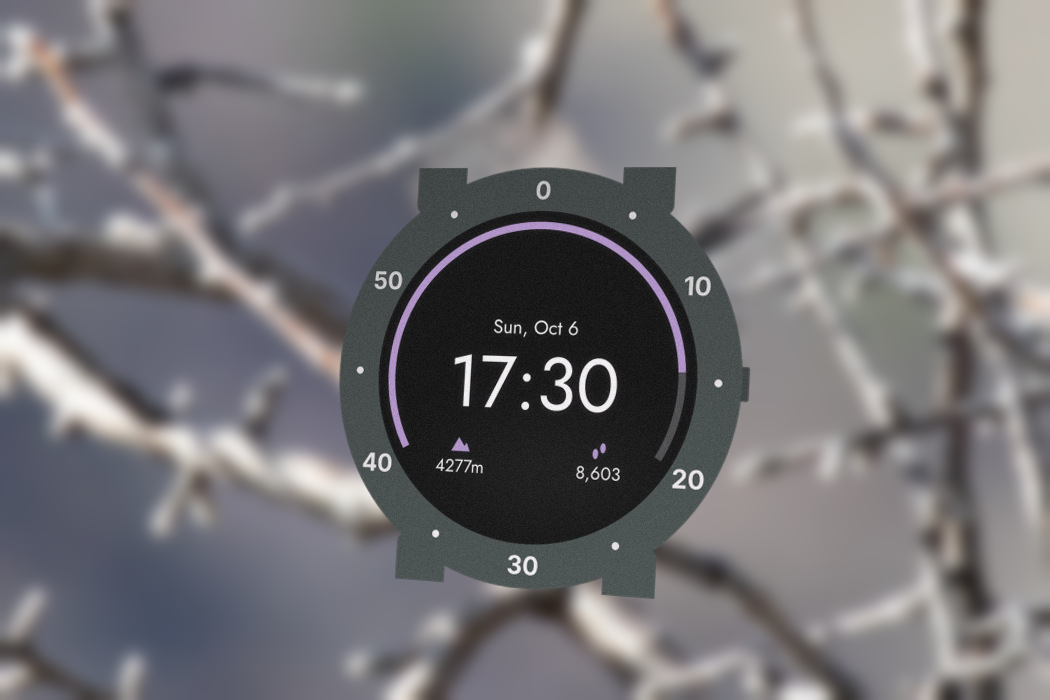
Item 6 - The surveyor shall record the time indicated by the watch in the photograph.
17:30
